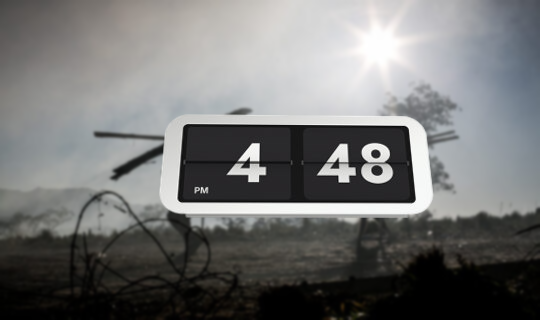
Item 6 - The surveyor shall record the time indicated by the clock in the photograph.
4:48
